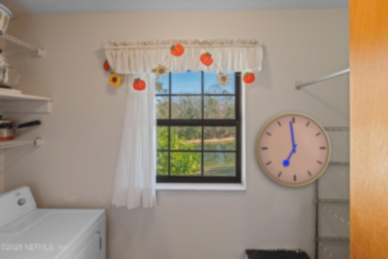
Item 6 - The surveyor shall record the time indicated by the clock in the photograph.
6:59
